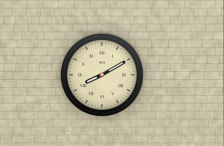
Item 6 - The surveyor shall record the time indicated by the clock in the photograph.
8:10
